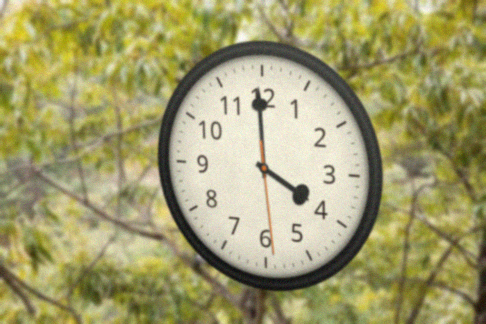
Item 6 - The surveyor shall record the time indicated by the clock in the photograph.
3:59:29
